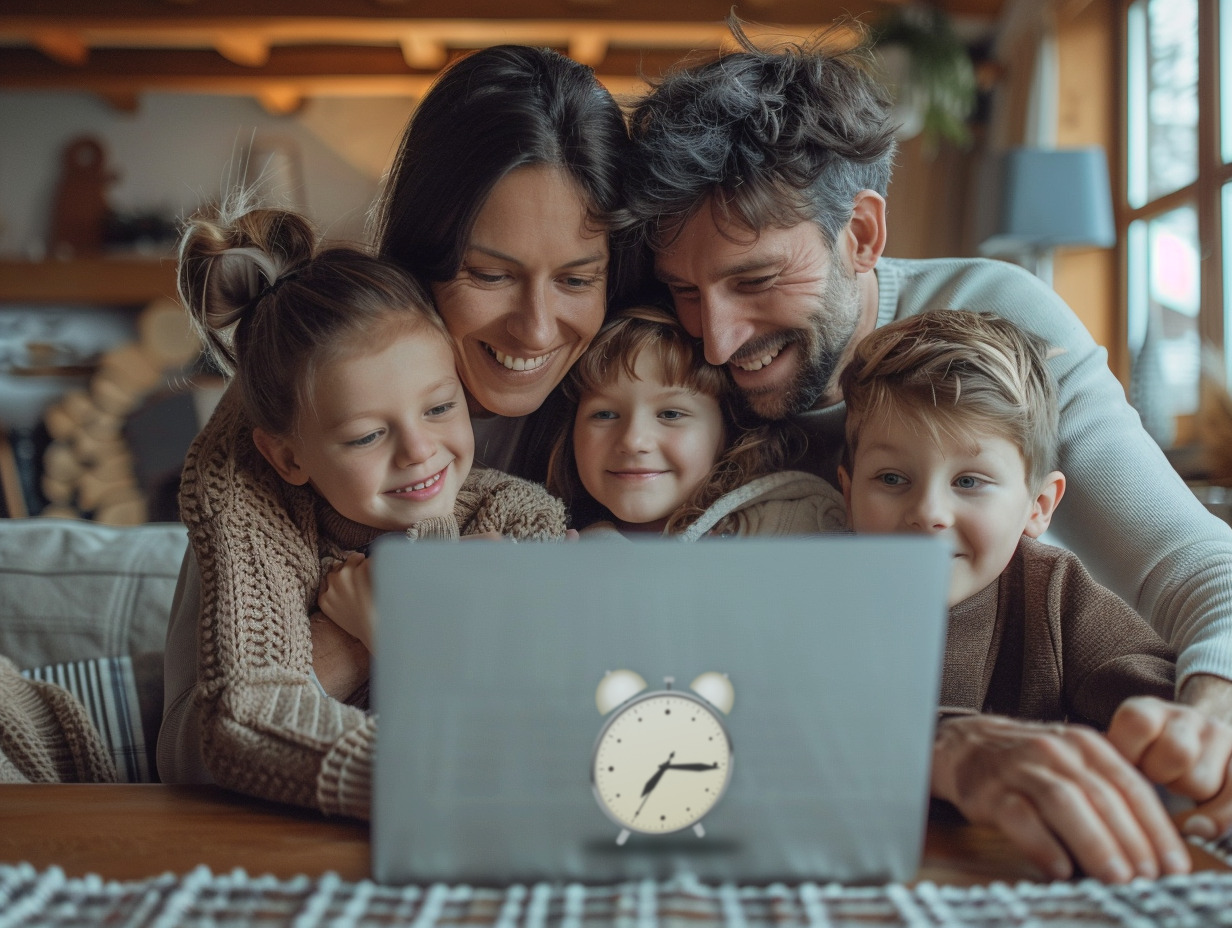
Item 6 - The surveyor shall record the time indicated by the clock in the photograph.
7:15:35
